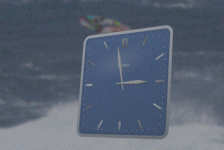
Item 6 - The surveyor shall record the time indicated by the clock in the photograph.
2:58
